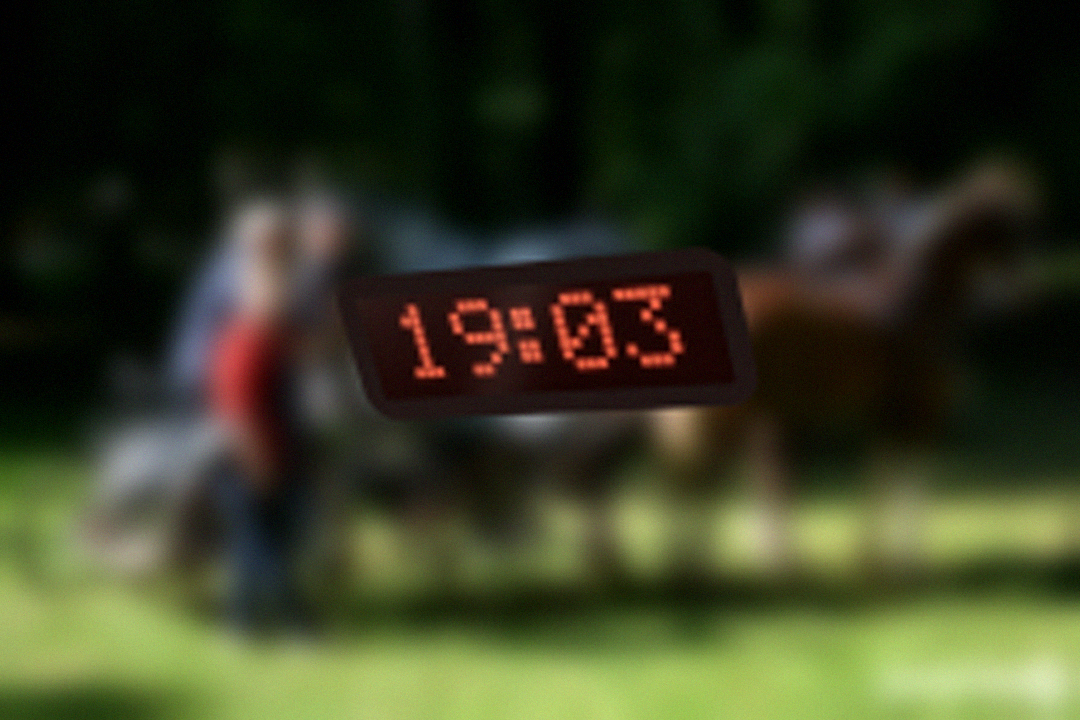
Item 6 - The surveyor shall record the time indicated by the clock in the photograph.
19:03
